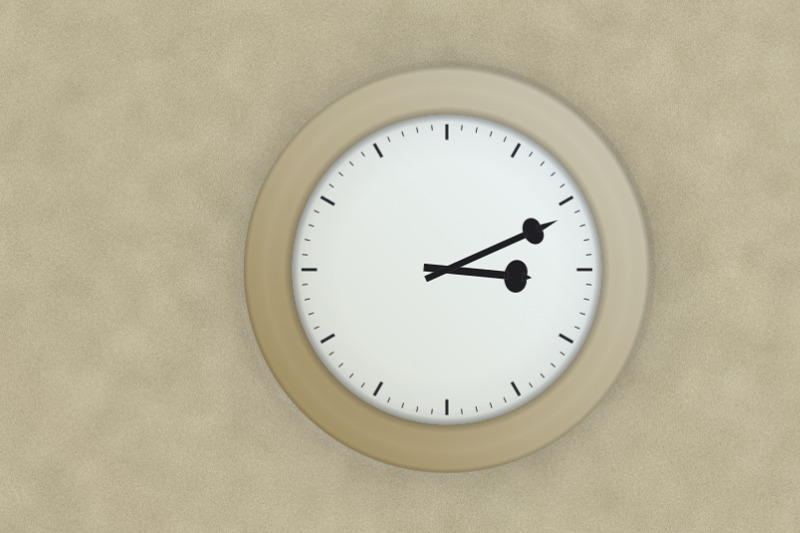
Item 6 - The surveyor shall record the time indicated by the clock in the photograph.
3:11
